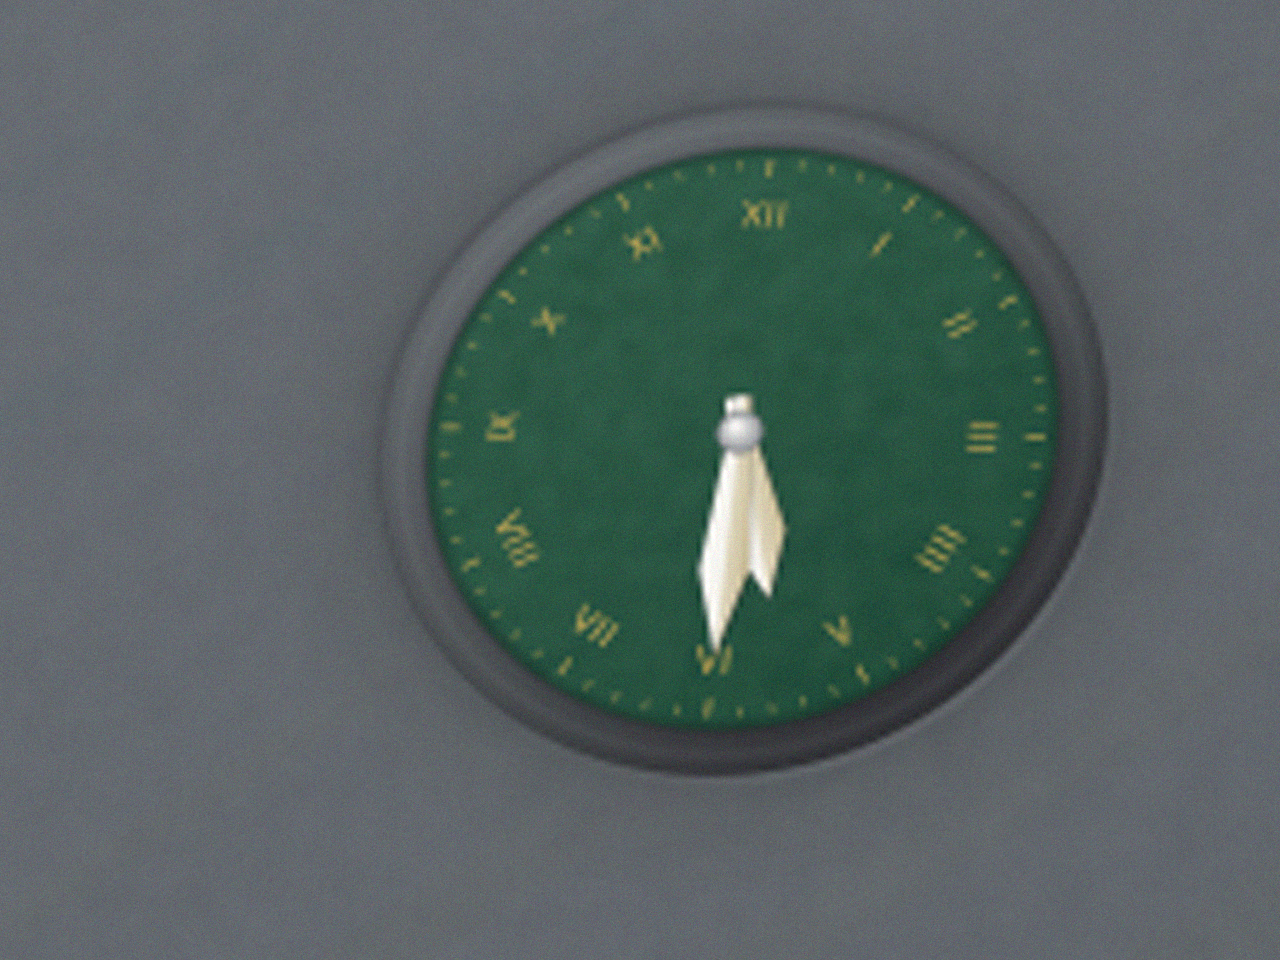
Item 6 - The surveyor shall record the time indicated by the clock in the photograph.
5:30
